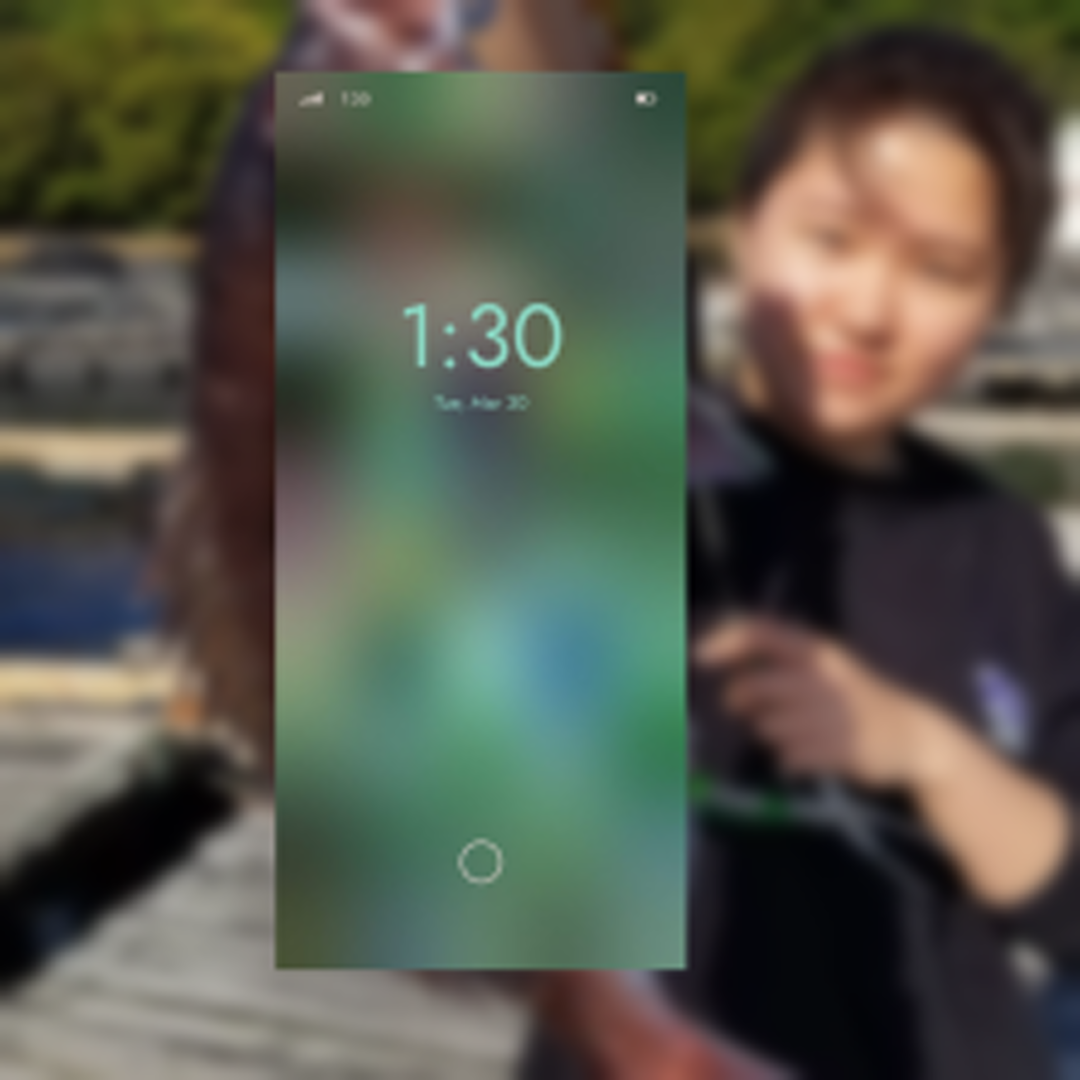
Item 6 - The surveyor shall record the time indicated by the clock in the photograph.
1:30
